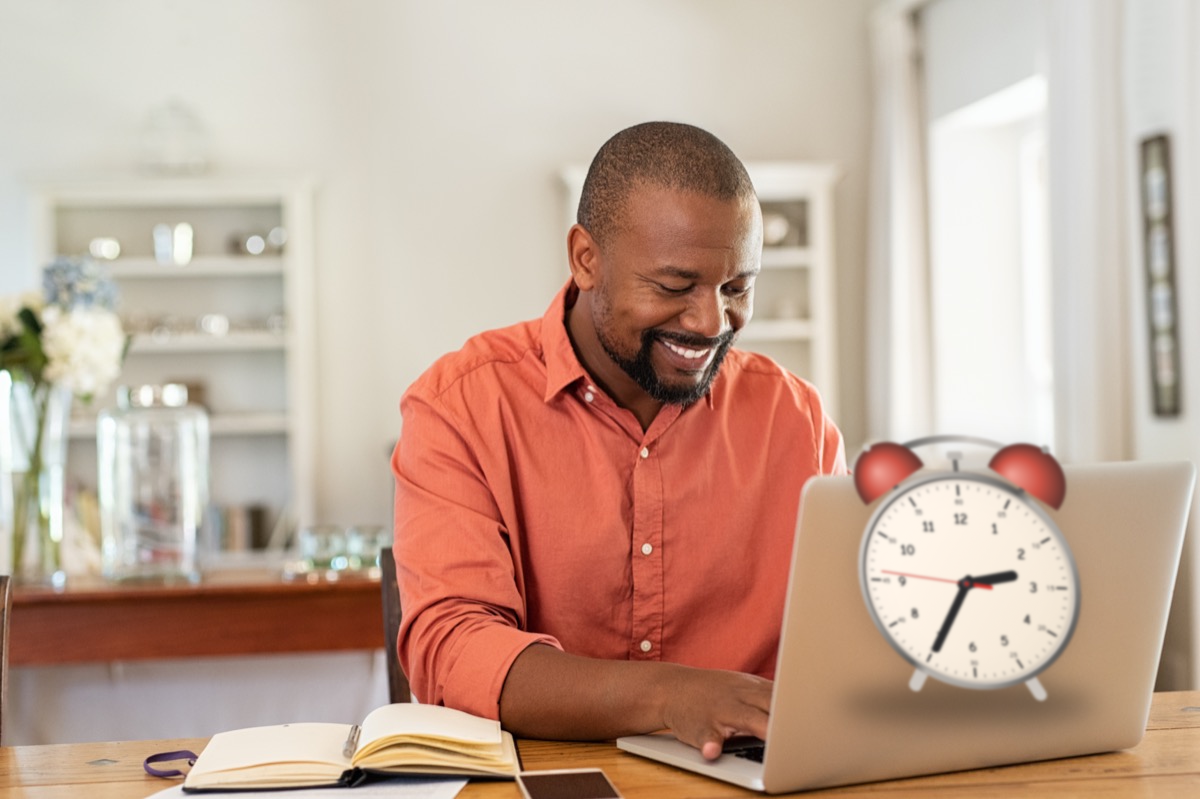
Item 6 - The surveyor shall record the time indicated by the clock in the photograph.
2:34:46
